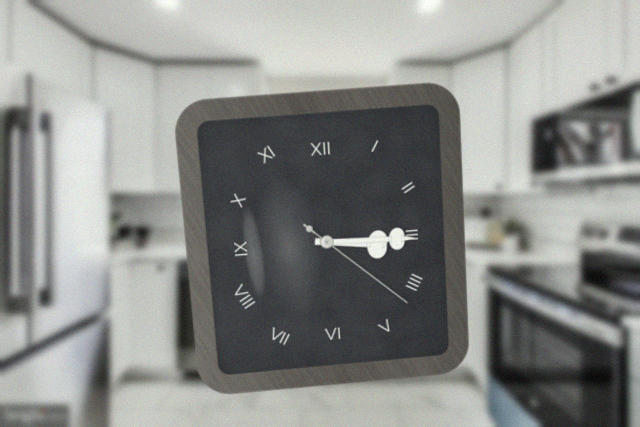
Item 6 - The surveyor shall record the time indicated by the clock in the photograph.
3:15:22
